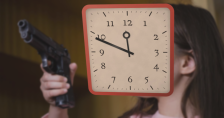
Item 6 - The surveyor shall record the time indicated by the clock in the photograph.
11:49
